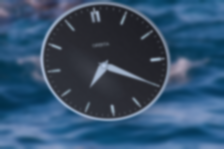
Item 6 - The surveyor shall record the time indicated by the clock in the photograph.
7:20
